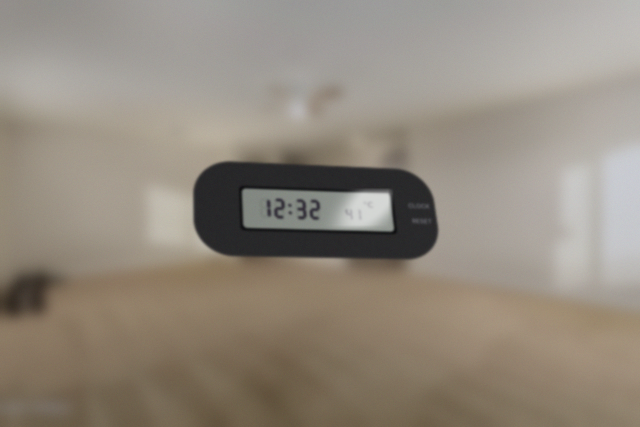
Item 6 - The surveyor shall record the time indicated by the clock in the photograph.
12:32
